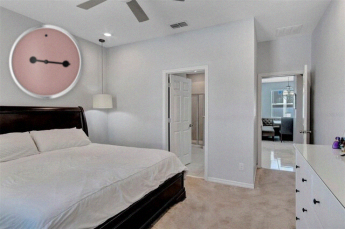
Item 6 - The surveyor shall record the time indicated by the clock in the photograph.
9:16
